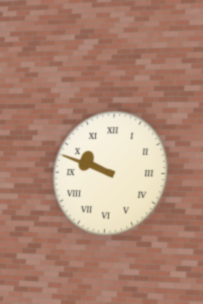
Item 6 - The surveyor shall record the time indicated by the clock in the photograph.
9:48
